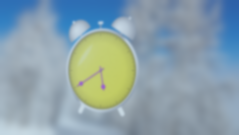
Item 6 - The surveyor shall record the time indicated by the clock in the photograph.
5:40
